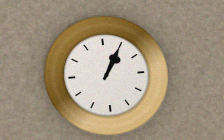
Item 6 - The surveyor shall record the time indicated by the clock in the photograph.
1:05
